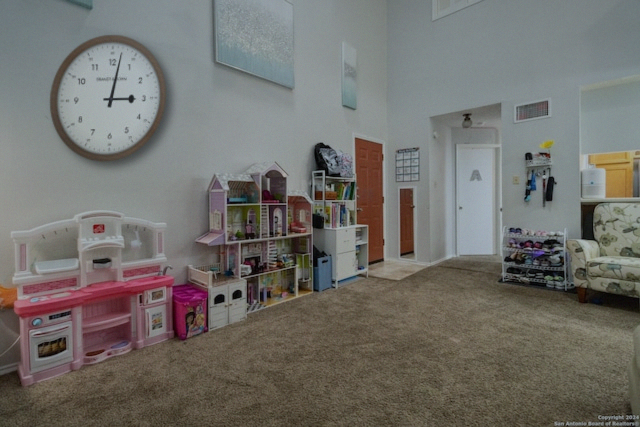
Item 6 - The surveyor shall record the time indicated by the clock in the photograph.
3:02
